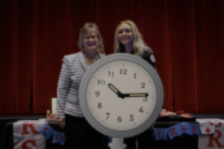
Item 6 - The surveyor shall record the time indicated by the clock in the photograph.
10:14
